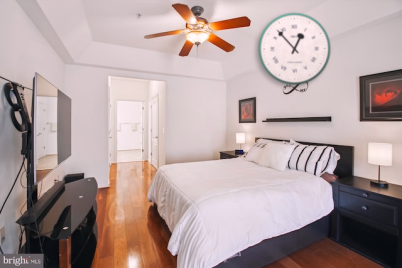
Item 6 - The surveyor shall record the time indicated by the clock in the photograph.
12:53
